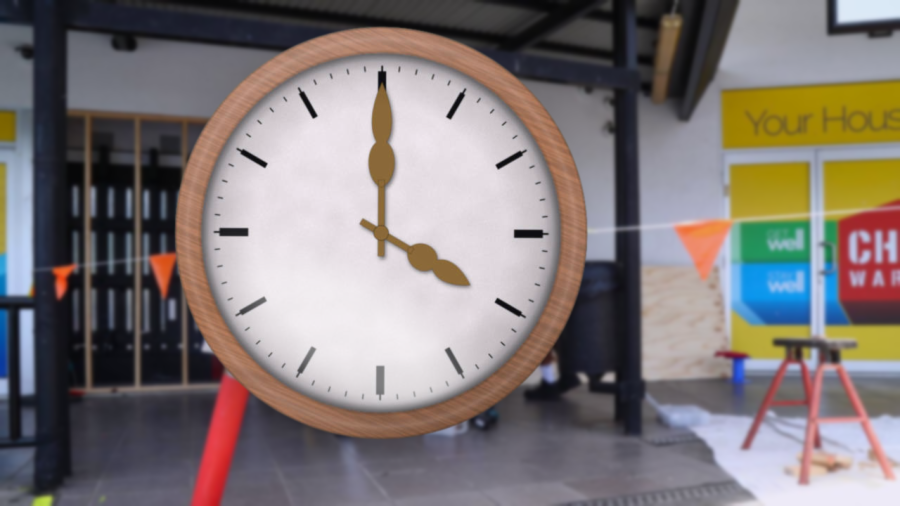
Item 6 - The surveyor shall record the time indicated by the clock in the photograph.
4:00
